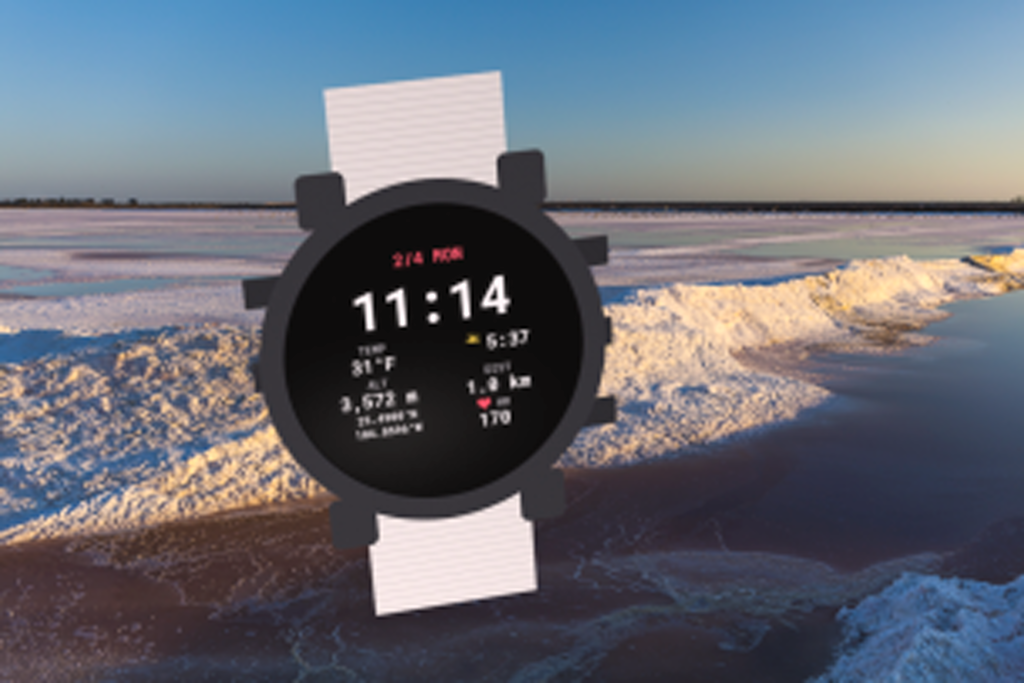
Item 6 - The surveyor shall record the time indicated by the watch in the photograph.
11:14
